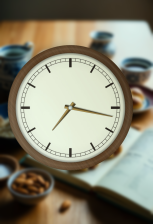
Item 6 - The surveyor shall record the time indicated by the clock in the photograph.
7:17
